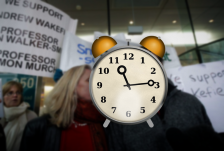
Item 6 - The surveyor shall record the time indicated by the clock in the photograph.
11:14
